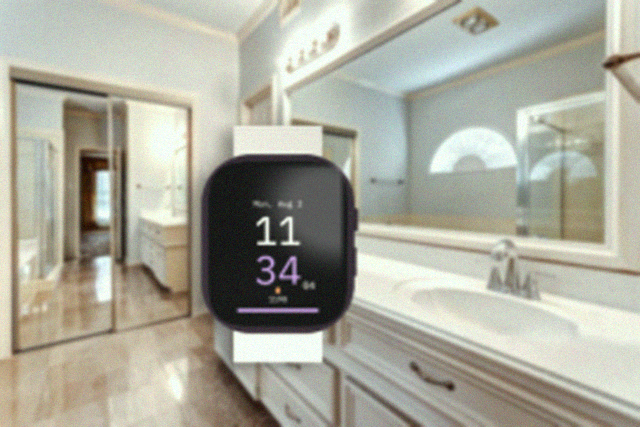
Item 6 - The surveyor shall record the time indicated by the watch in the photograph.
11:34
